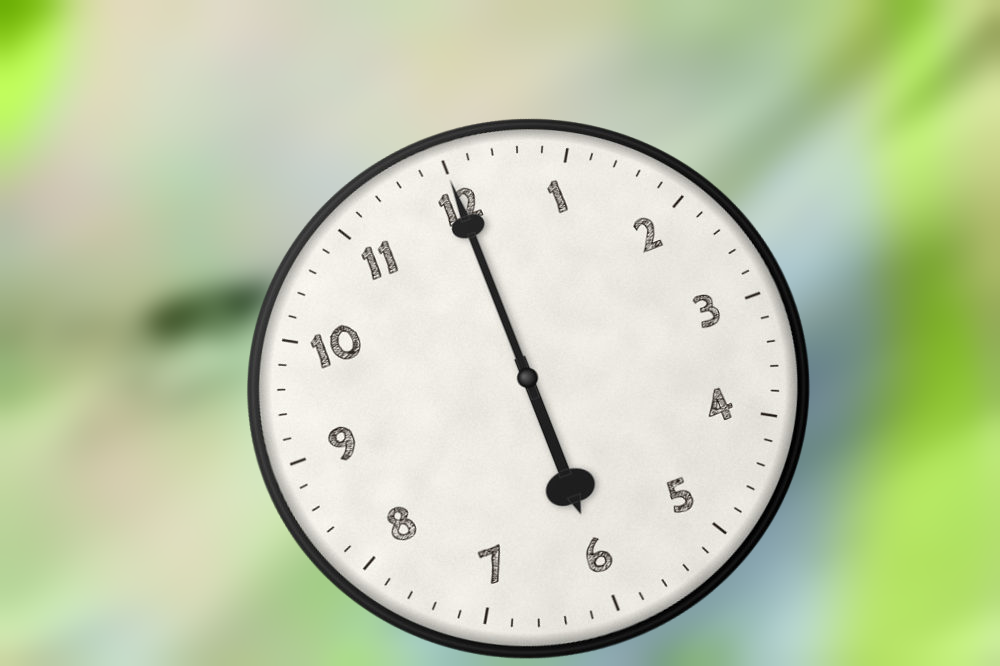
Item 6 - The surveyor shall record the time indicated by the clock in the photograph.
6:00
